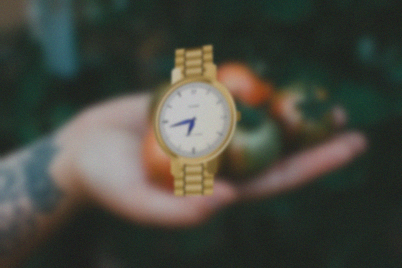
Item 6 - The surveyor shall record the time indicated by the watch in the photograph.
6:43
